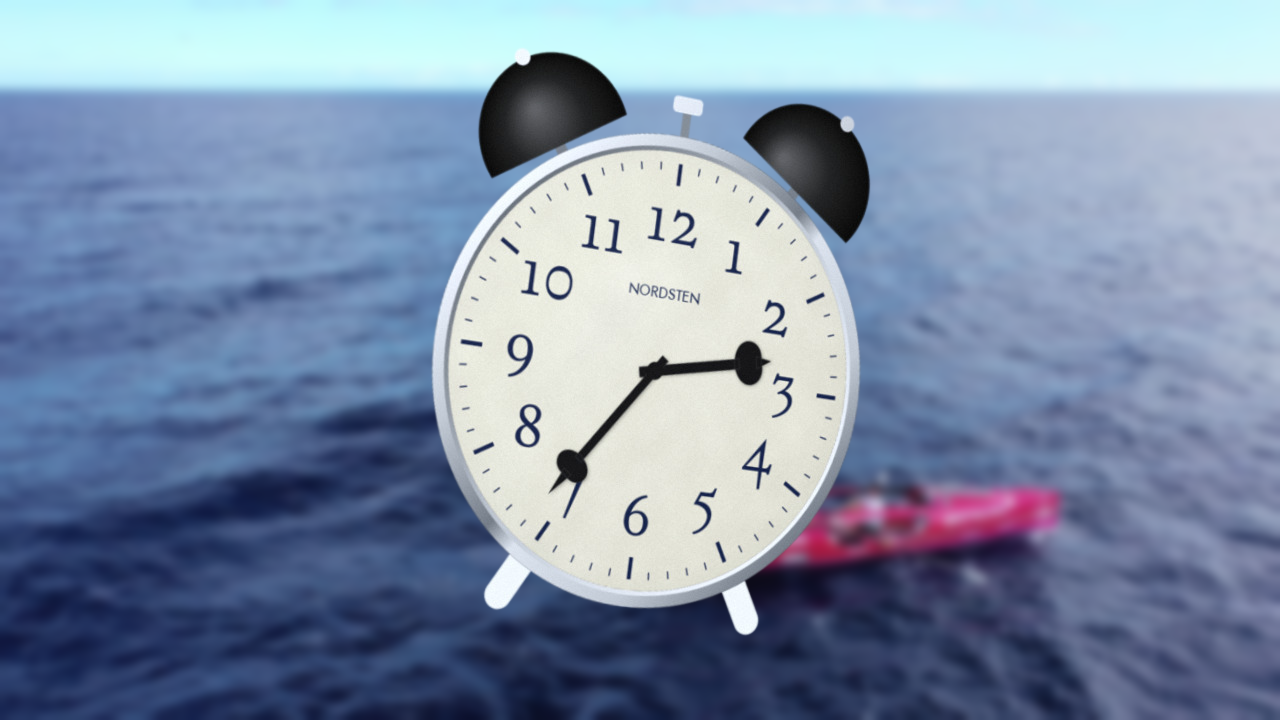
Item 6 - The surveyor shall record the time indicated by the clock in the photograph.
2:36
